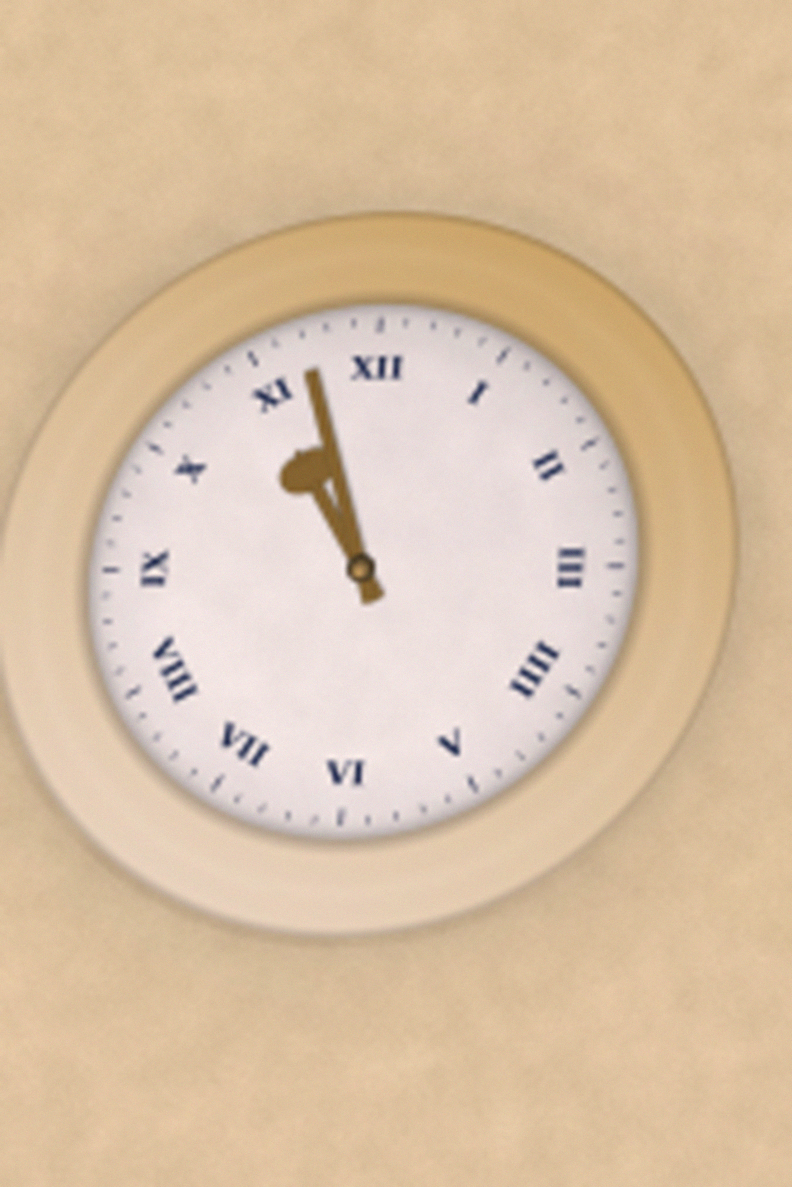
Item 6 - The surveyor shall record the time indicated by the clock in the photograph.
10:57
